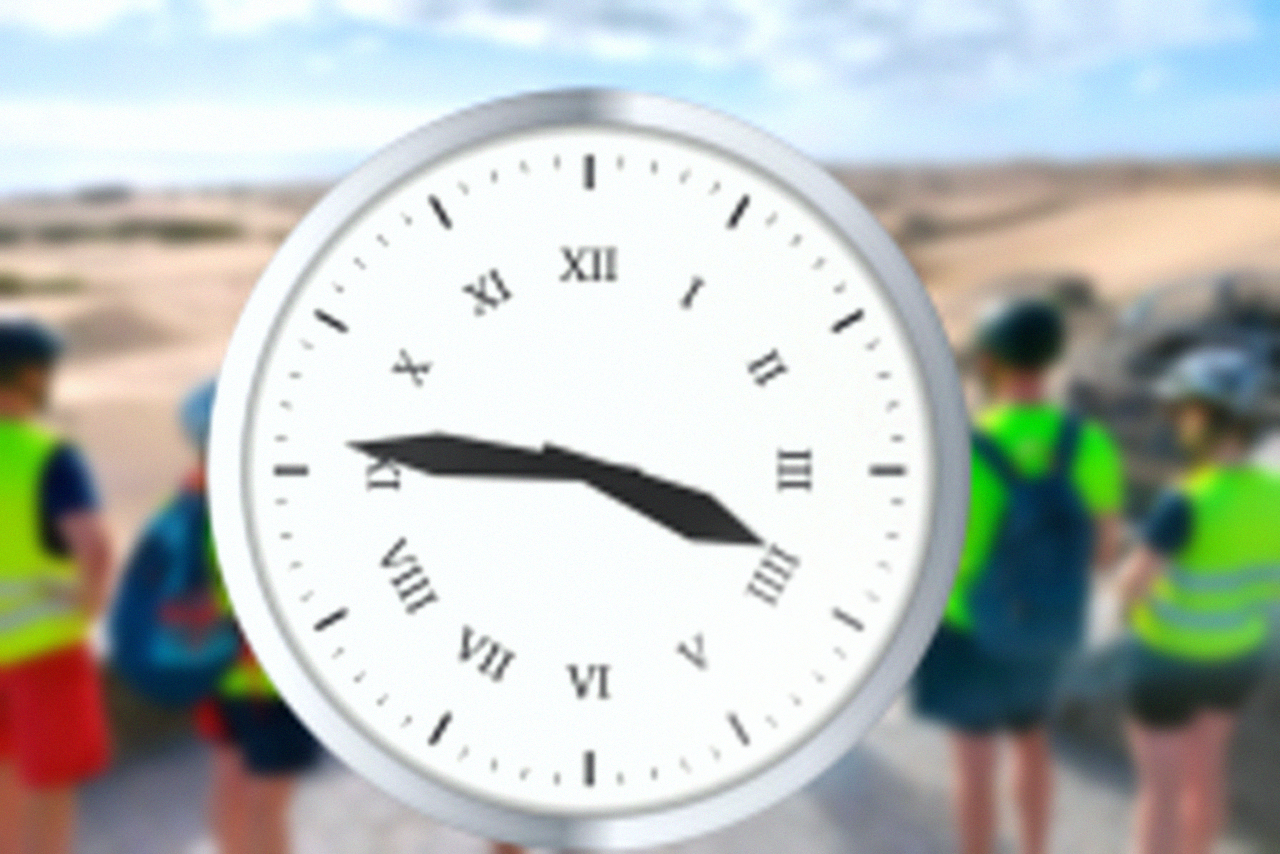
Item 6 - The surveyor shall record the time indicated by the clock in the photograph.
3:46
